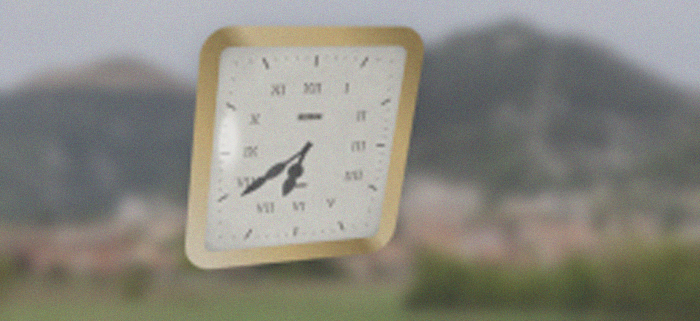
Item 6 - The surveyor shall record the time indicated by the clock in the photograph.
6:39
